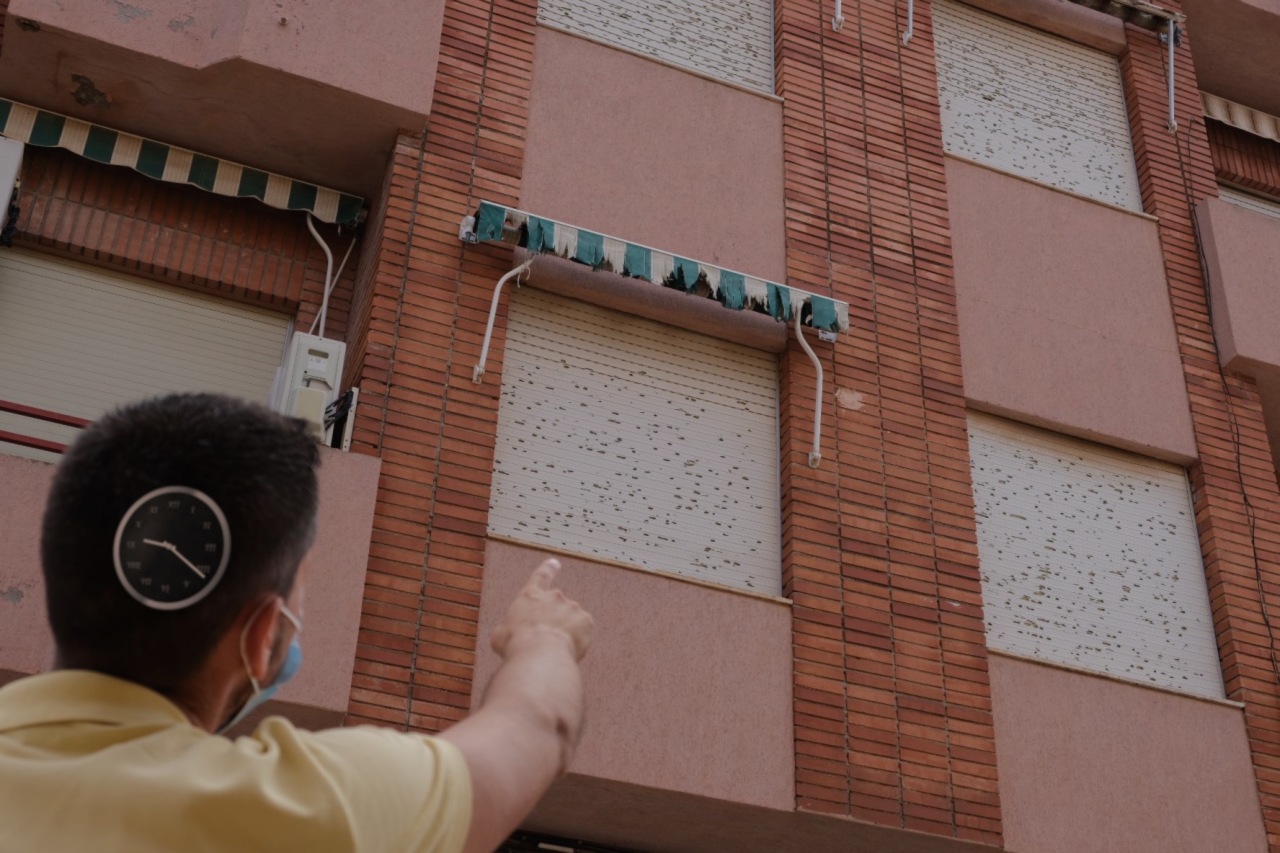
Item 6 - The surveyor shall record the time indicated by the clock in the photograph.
9:21
